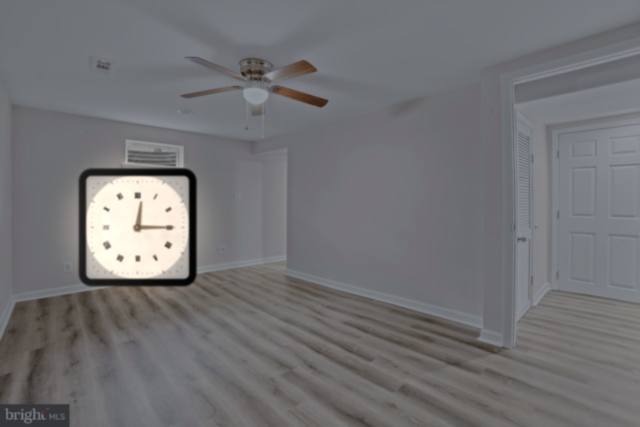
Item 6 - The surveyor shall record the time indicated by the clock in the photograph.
12:15
